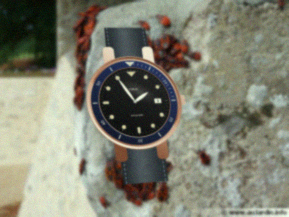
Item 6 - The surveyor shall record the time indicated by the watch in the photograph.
1:55
